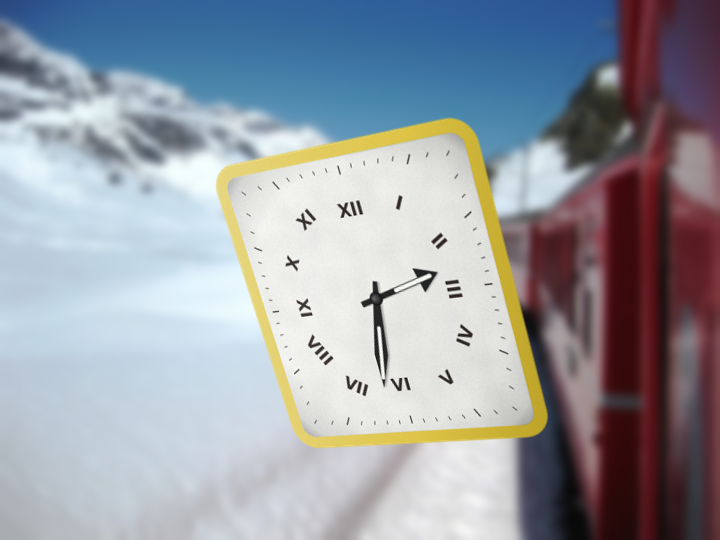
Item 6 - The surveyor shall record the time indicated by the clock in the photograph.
2:32
